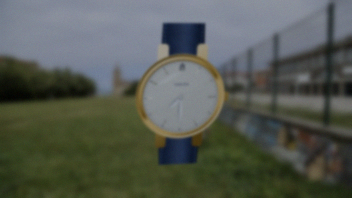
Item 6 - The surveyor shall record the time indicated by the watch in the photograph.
7:30
